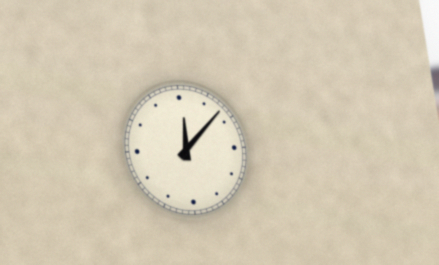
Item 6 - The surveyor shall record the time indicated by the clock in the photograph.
12:08
